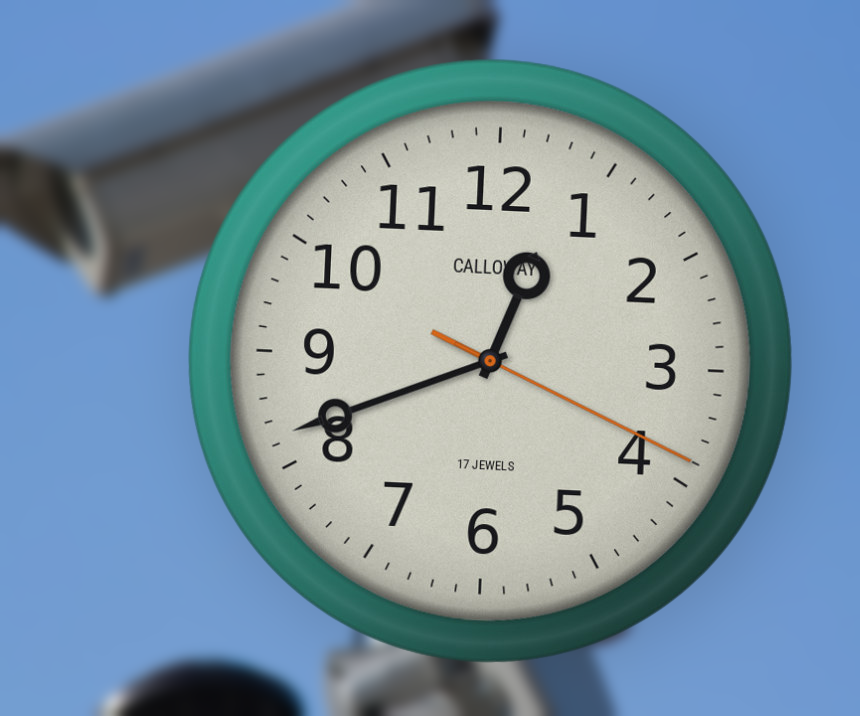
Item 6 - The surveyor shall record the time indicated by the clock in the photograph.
12:41:19
